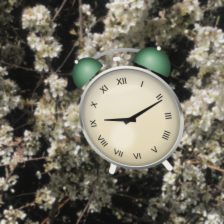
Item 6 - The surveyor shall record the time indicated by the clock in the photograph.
9:11
